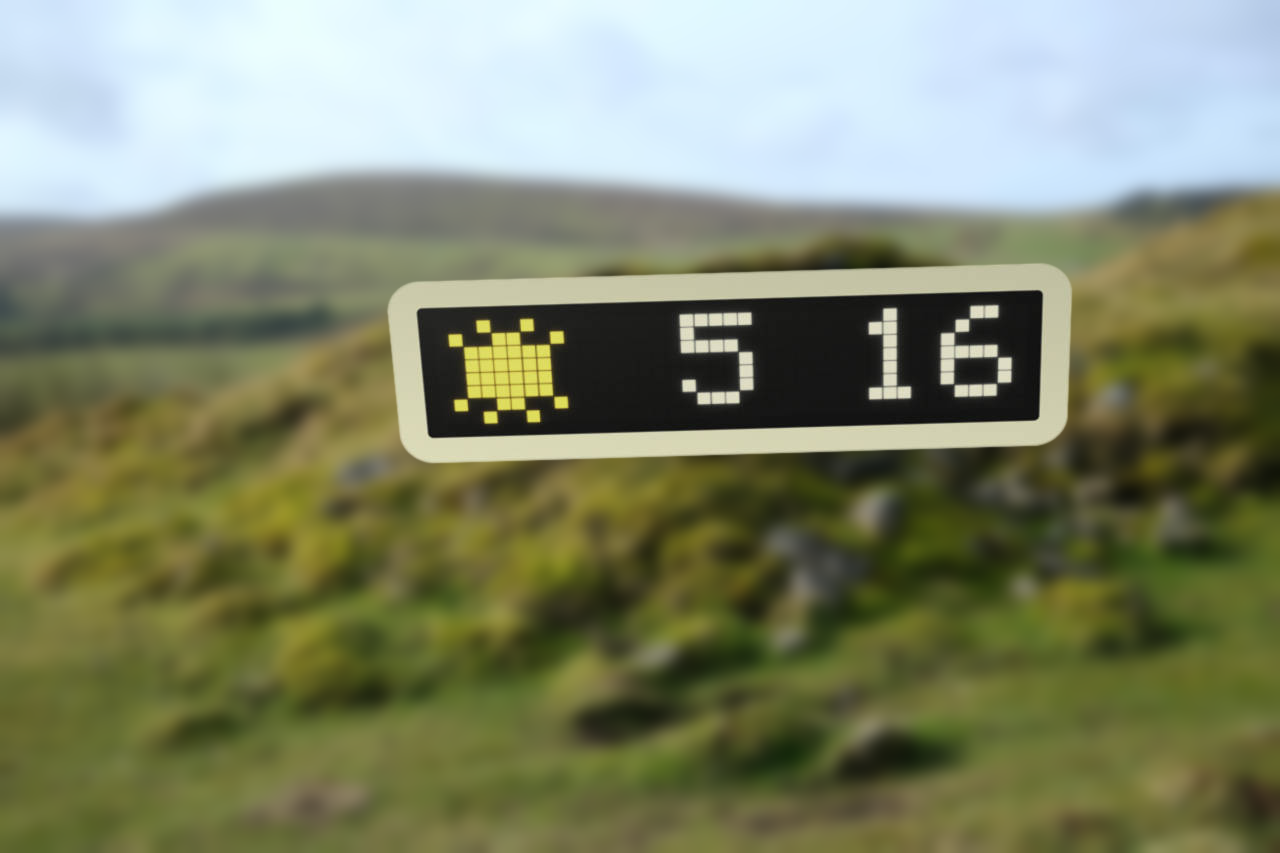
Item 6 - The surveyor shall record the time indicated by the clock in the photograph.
5:16
